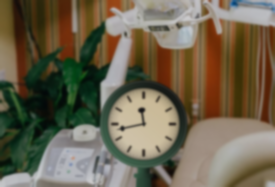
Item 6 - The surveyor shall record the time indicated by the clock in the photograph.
11:43
